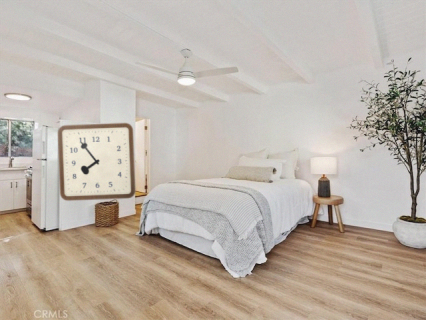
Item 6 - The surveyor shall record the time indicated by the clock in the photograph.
7:54
